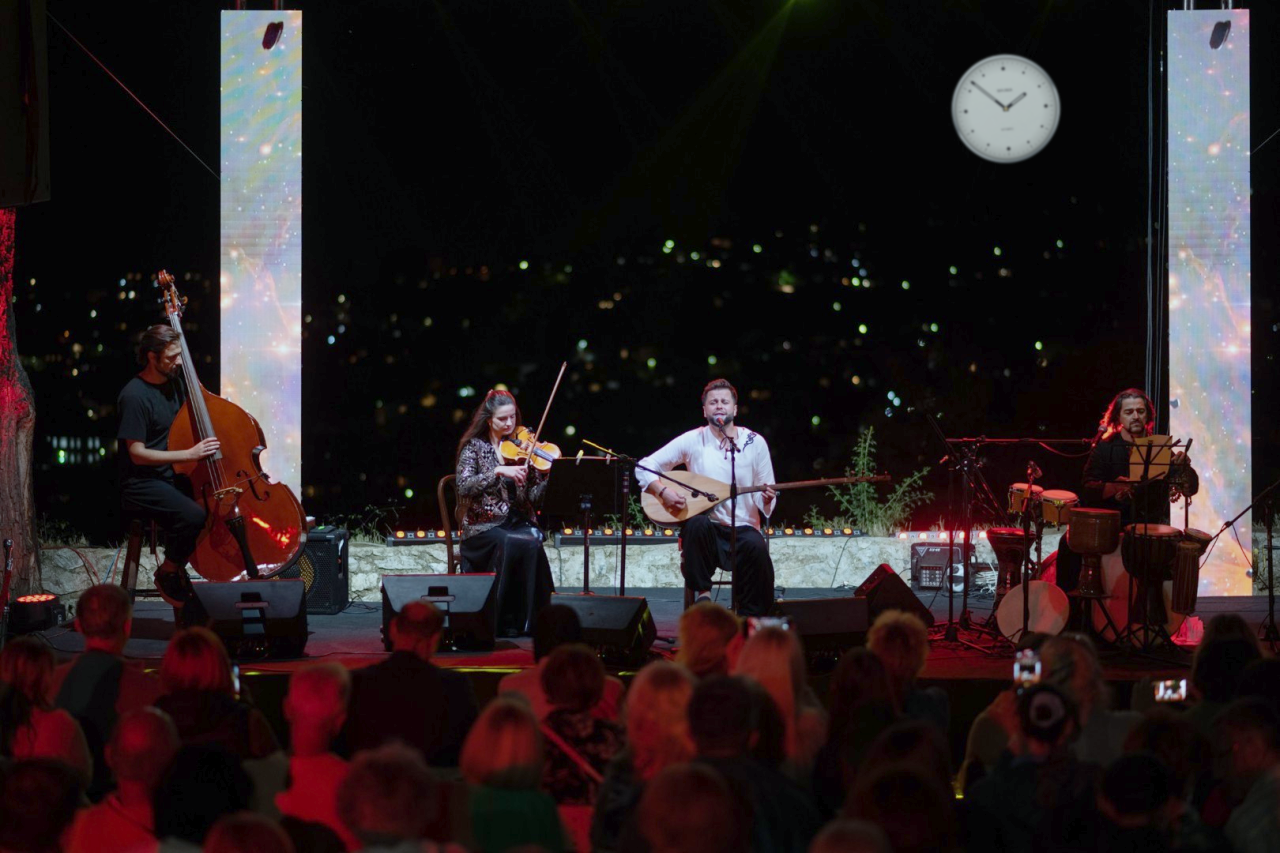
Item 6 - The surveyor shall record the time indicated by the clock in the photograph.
1:52
